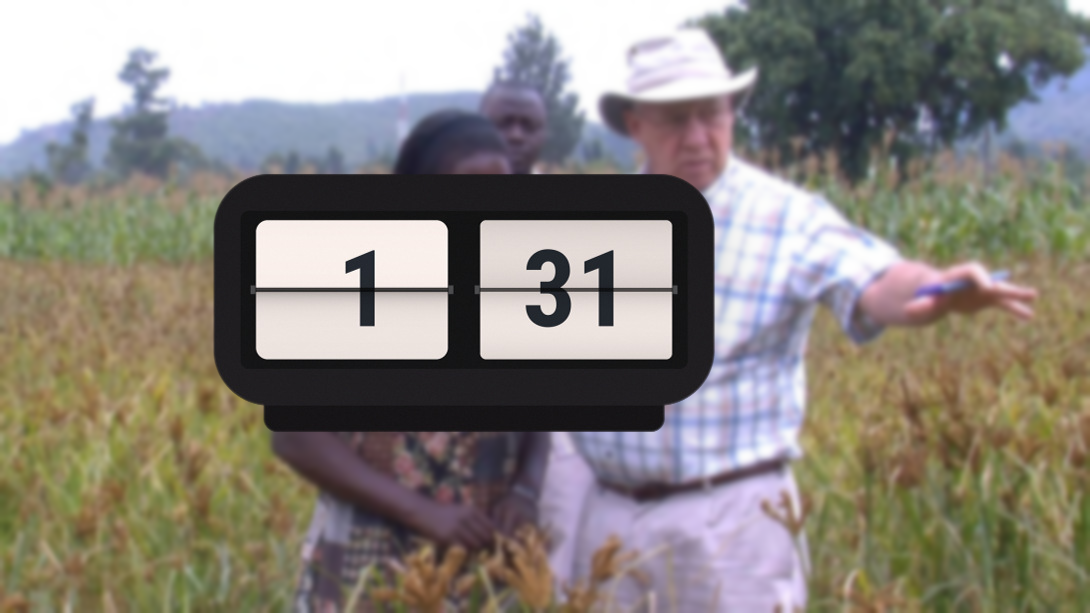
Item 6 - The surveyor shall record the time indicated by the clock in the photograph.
1:31
